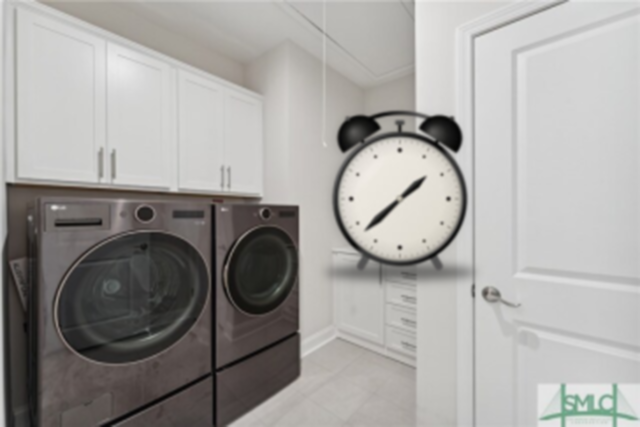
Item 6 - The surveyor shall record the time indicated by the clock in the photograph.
1:38
